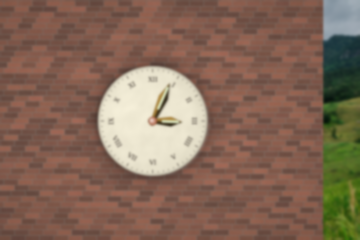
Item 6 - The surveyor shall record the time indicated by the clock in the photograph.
3:04
